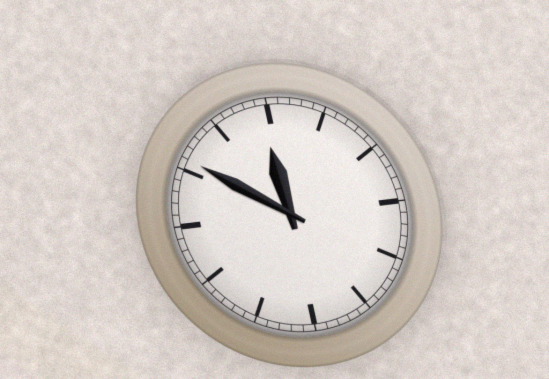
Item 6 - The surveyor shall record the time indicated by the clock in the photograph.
11:51
